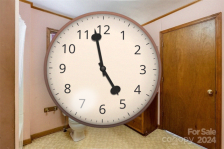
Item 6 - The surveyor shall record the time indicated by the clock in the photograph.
4:58
